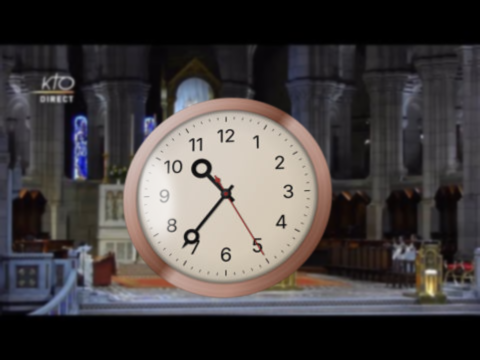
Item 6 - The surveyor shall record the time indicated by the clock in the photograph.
10:36:25
